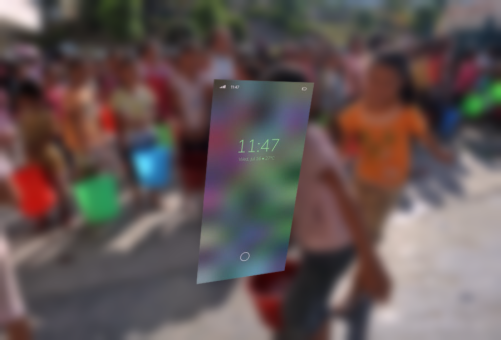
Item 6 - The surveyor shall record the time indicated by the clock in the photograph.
11:47
